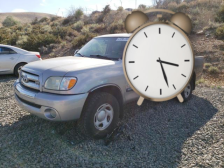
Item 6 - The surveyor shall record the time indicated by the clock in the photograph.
3:27
